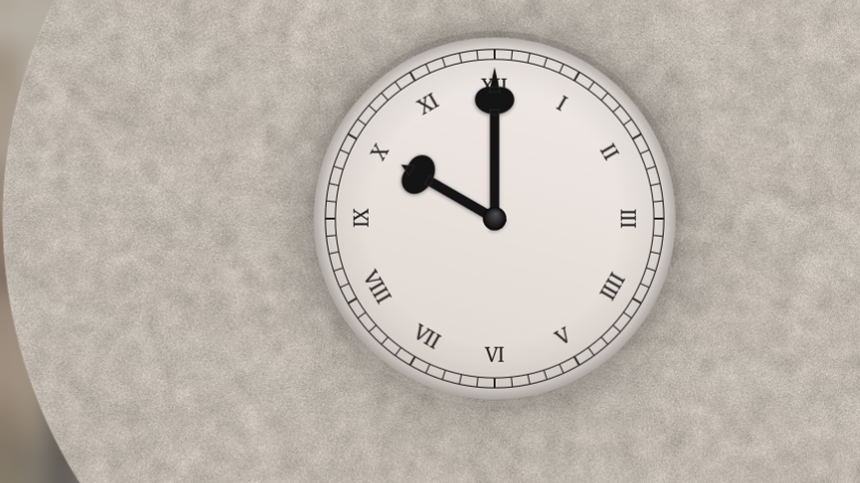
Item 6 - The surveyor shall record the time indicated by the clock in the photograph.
10:00
